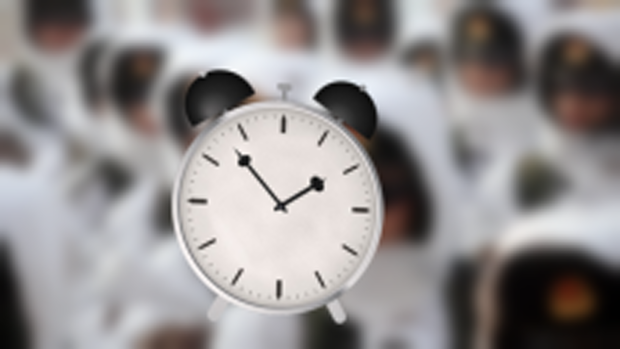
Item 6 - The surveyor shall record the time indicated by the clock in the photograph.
1:53
